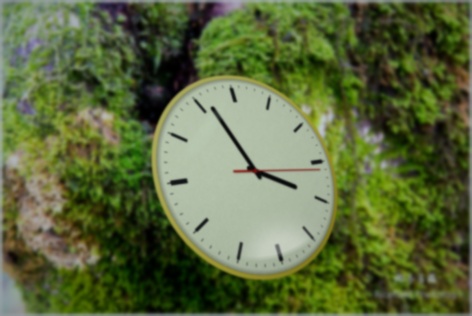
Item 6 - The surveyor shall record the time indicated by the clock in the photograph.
3:56:16
